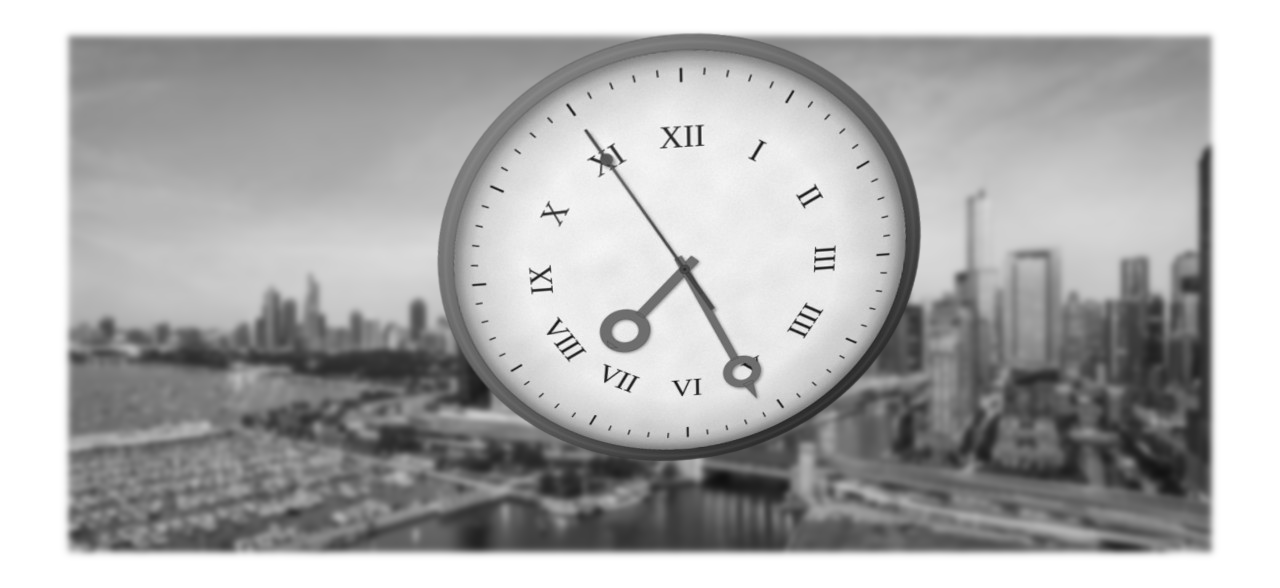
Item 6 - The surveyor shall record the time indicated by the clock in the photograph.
7:25:55
